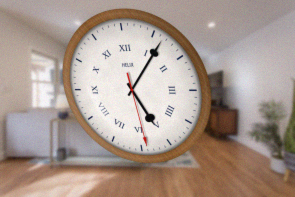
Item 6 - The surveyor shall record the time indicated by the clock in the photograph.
5:06:29
